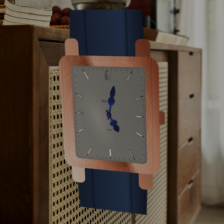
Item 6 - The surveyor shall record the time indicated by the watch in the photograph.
5:02
